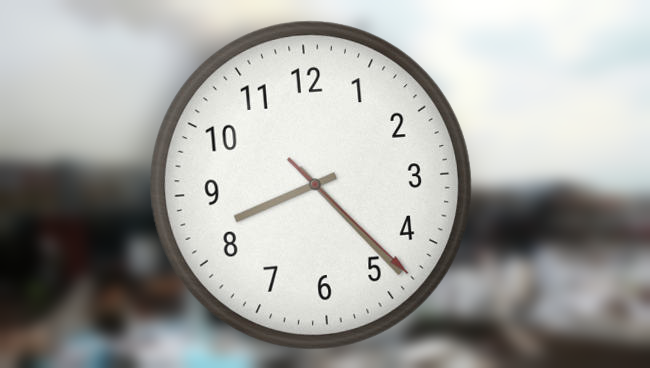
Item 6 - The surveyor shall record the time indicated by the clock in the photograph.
8:23:23
